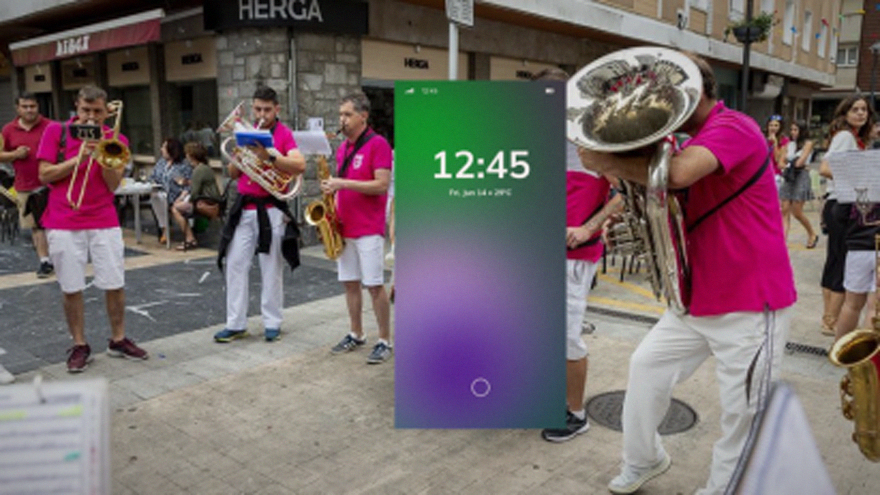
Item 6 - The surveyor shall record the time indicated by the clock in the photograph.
12:45
